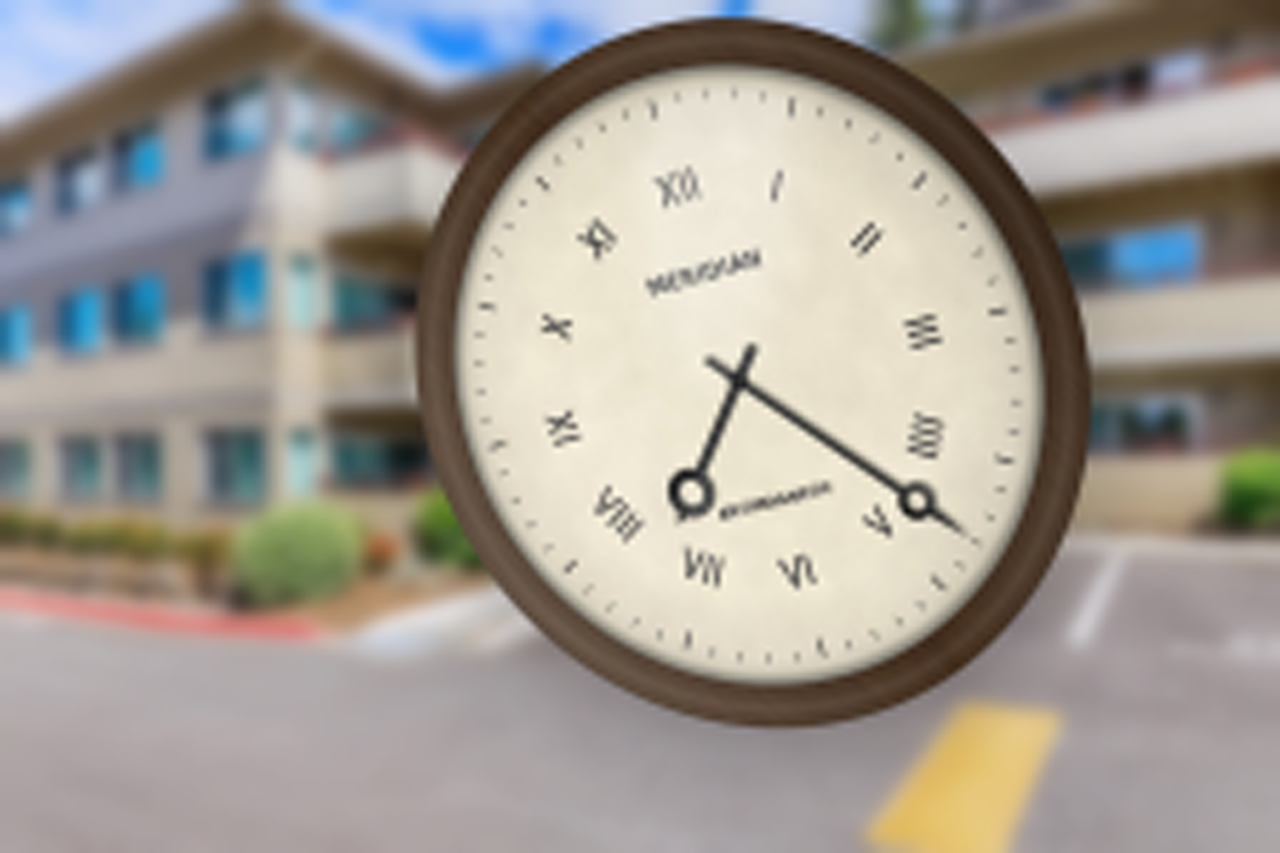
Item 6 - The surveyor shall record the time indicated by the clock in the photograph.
7:23
